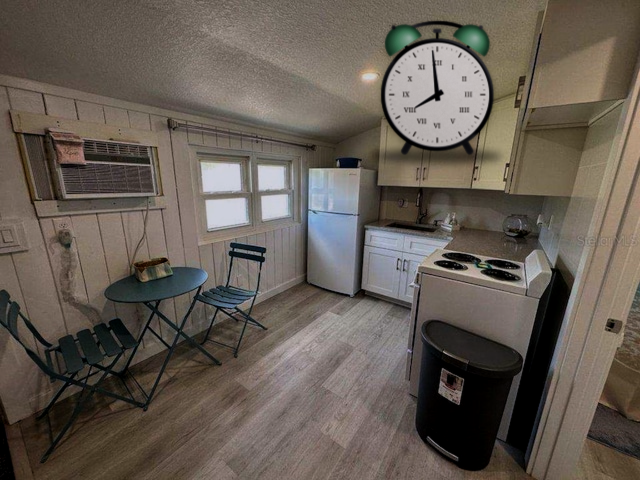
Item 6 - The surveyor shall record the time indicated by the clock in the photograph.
7:59
